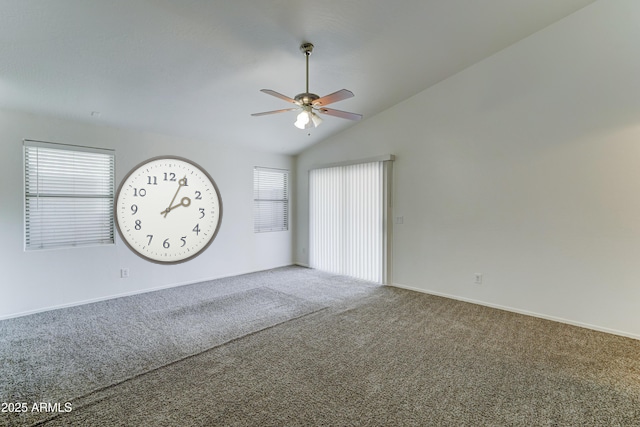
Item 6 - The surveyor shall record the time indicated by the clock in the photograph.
2:04
